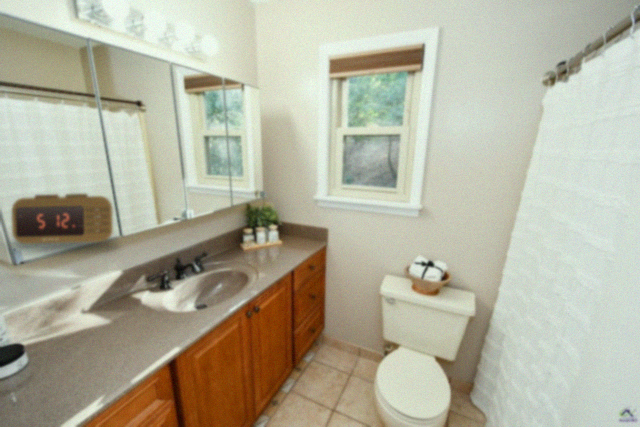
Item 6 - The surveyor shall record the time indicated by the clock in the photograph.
5:12
